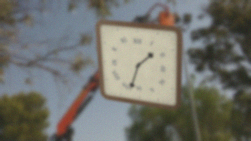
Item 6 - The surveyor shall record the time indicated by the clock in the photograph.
1:33
